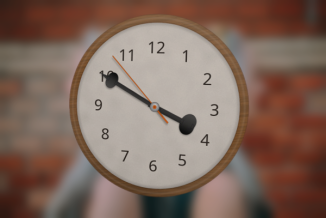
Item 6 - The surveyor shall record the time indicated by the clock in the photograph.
3:49:53
